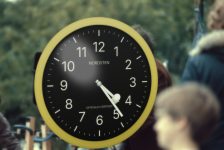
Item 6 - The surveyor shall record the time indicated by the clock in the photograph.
4:24
